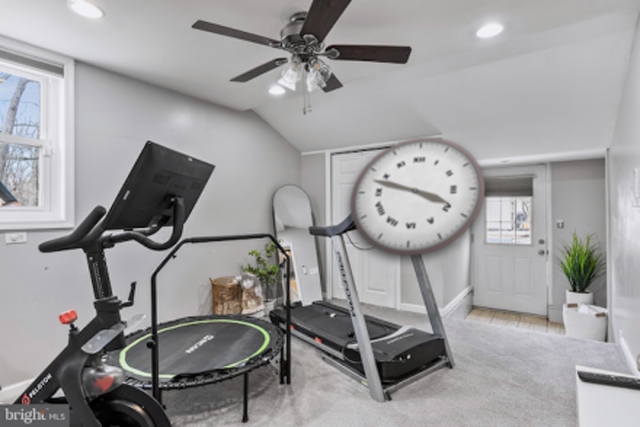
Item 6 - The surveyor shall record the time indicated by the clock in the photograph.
3:48
